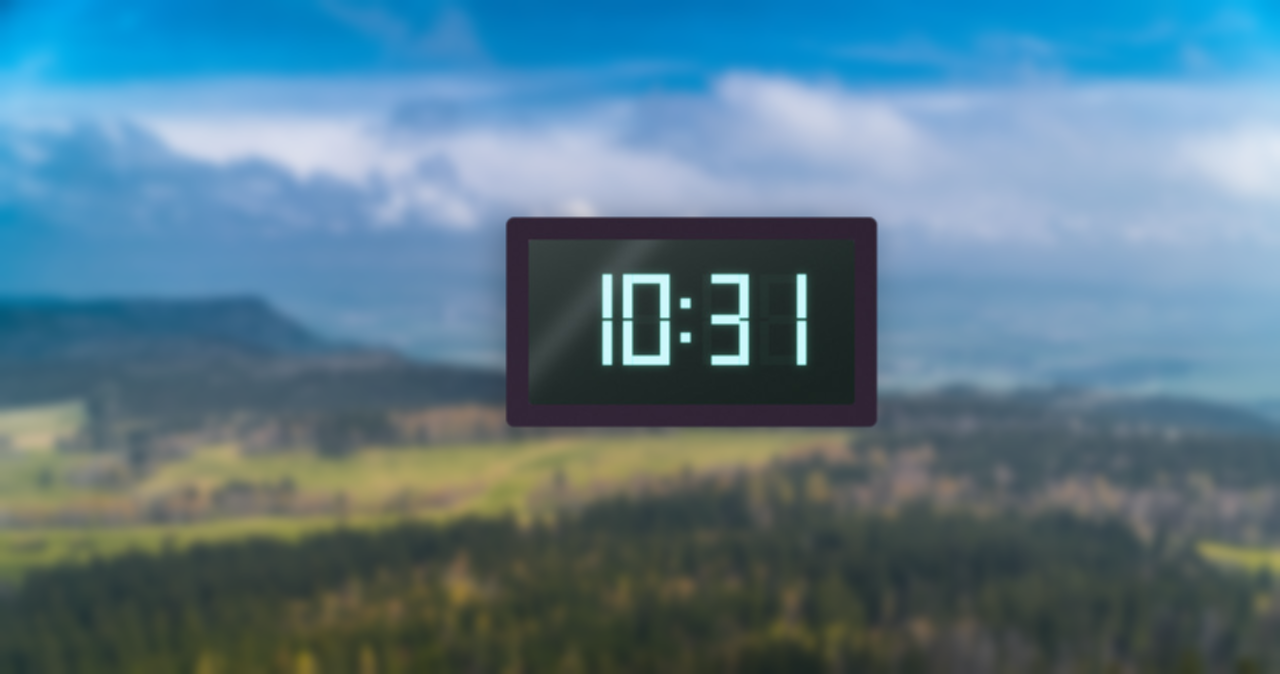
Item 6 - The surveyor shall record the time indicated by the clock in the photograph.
10:31
